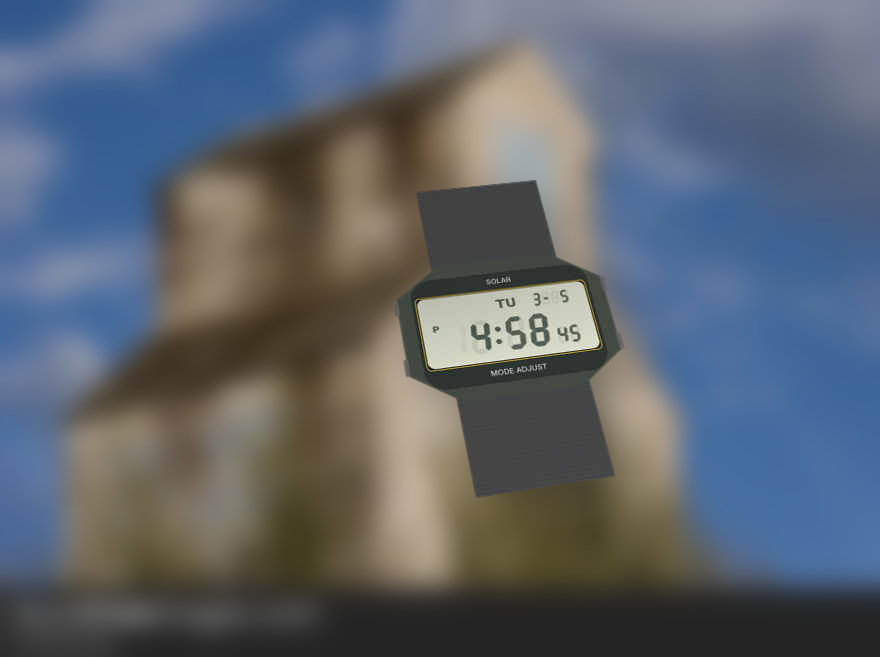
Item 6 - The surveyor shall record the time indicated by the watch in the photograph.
4:58:45
